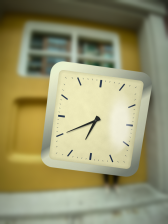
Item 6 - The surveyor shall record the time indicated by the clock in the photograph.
6:40
